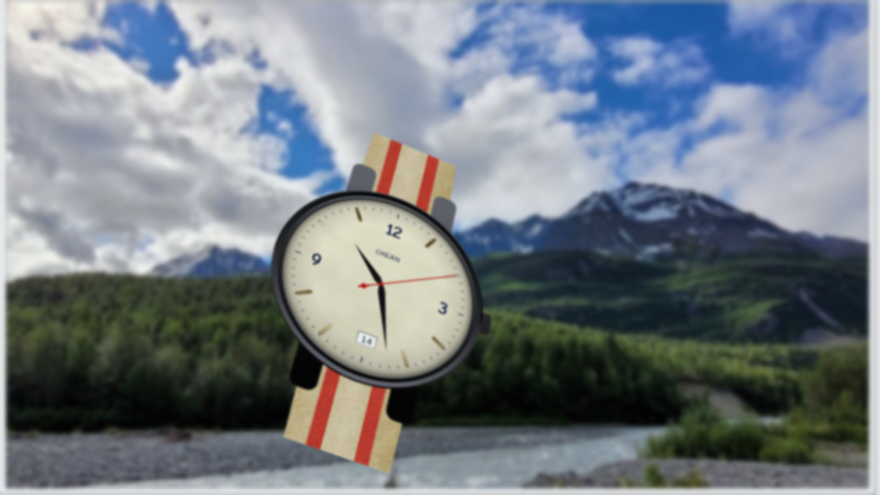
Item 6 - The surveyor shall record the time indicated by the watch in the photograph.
10:27:10
